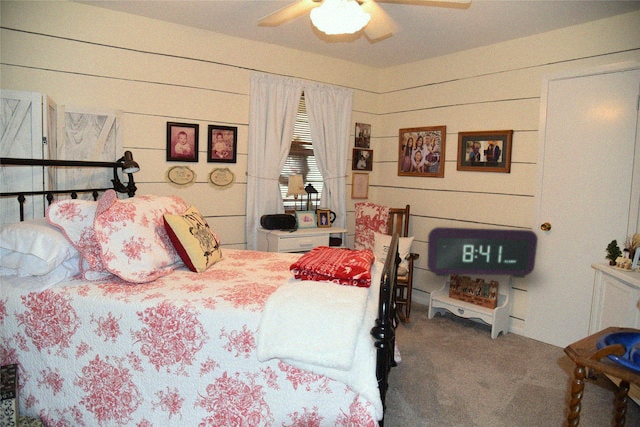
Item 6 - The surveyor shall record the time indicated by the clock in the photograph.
8:41
